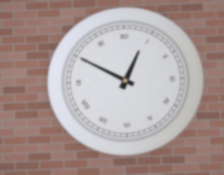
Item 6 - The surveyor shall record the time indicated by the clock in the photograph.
12:50
